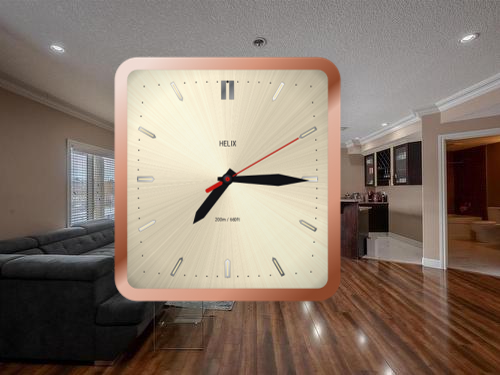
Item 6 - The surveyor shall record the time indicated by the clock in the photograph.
7:15:10
